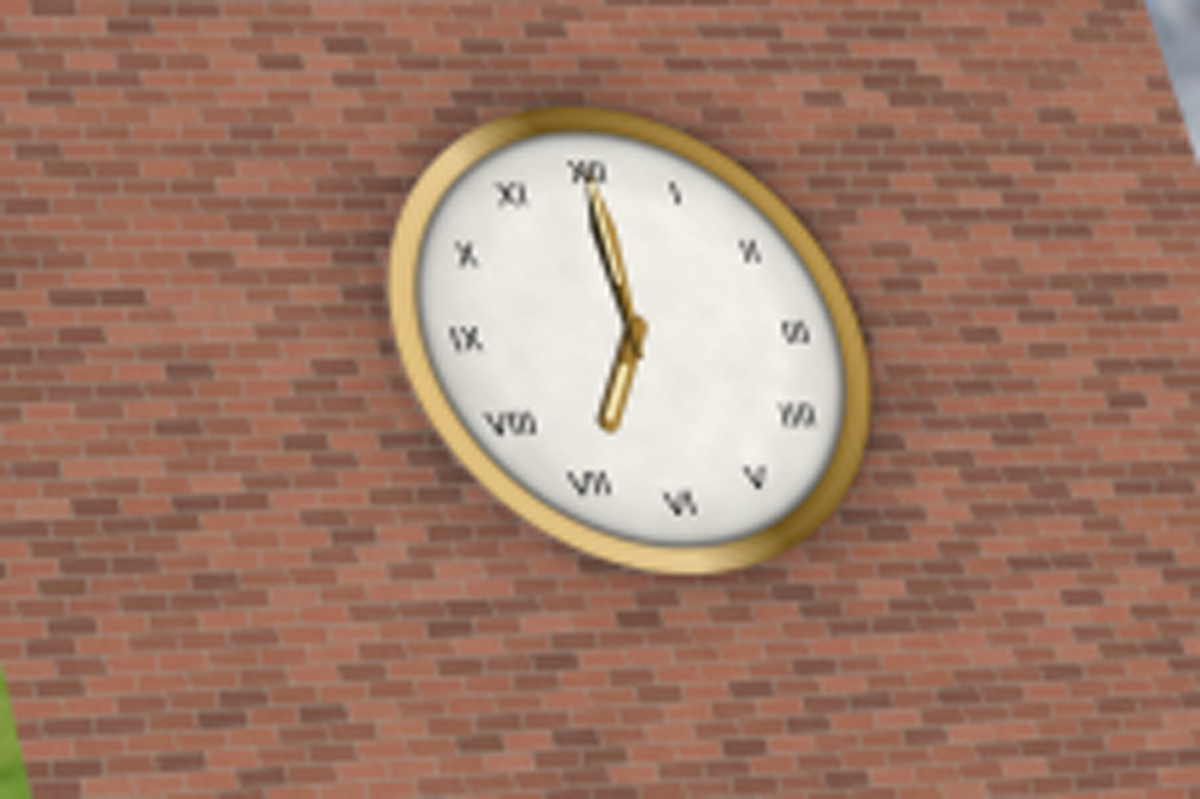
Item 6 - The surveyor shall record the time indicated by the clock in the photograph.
7:00
